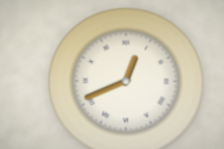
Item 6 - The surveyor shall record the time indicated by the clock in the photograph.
12:41
